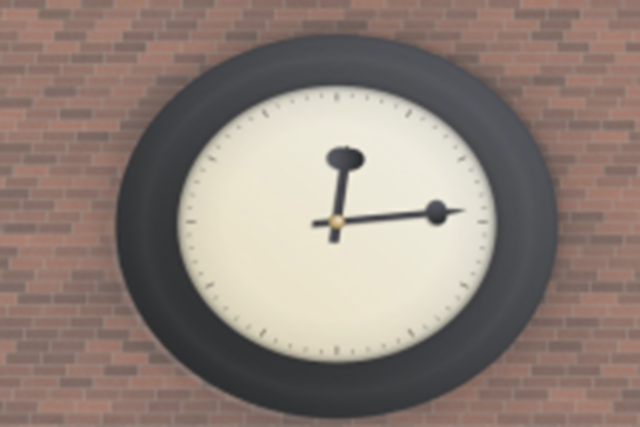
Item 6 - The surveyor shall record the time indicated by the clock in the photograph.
12:14
